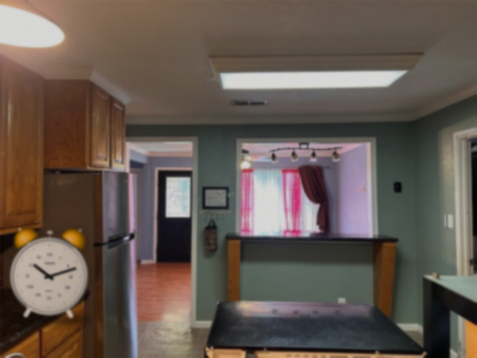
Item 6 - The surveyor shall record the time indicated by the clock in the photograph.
10:12
